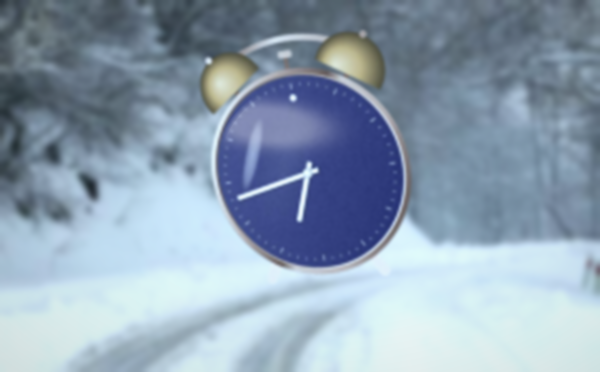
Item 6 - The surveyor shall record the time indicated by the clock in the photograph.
6:43
